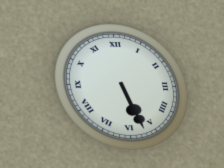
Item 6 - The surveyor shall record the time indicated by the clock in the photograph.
5:27
